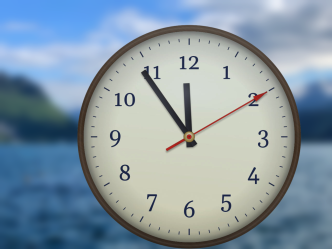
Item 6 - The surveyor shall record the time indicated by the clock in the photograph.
11:54:10
